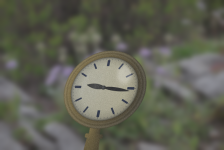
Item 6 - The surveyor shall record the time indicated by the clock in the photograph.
9:16
